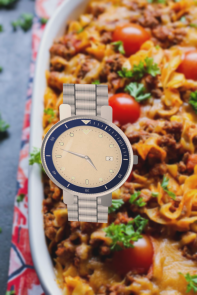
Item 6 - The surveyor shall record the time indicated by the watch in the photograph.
4:48
